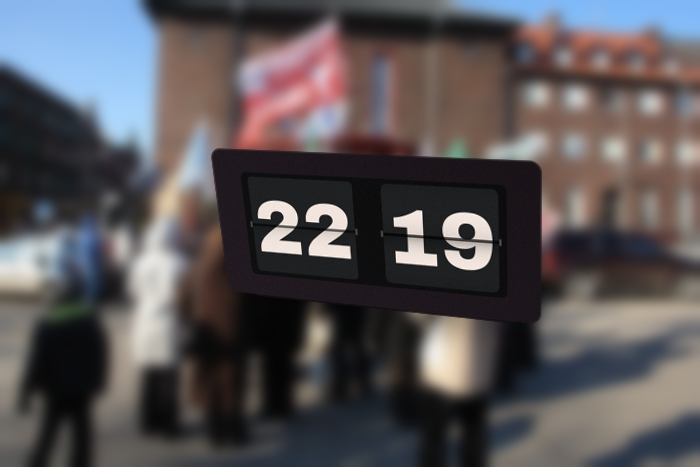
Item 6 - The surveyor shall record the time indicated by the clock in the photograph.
22:19
